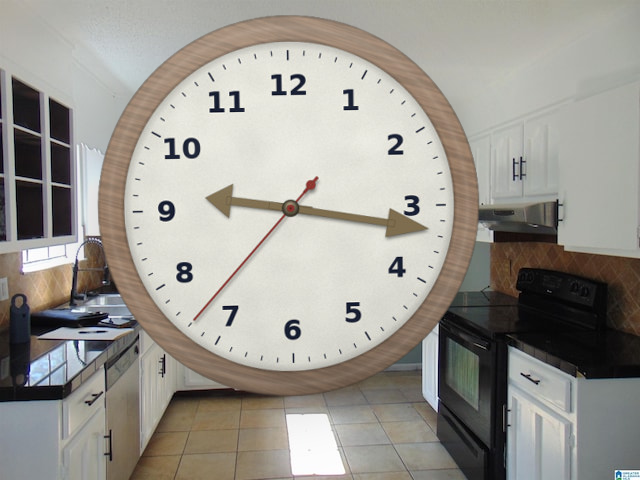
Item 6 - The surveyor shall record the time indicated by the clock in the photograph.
9:16:37
